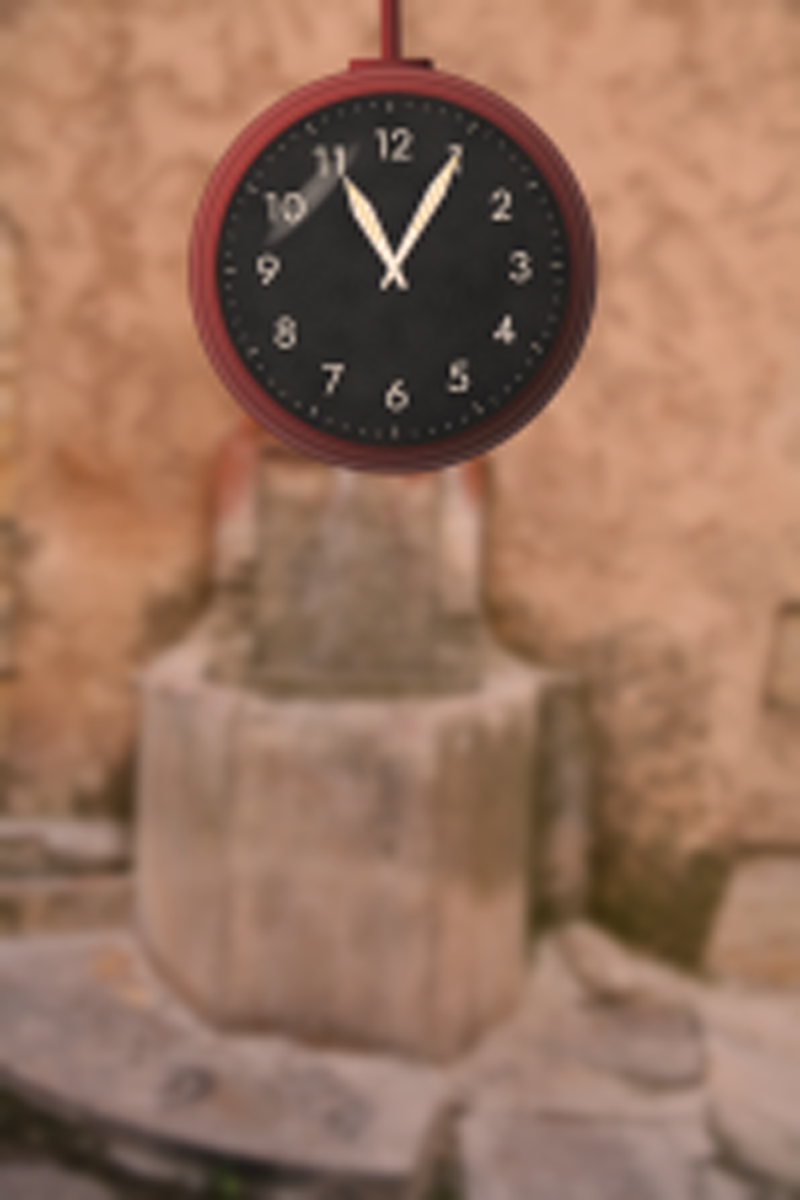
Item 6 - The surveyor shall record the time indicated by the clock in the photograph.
11:05
